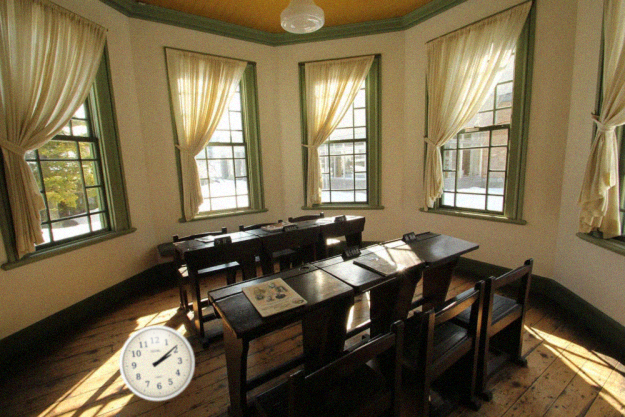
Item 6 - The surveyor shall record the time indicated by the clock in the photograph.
2:09
